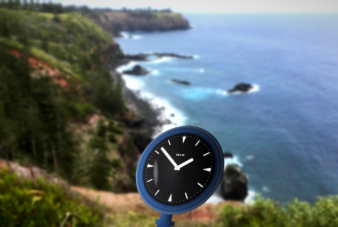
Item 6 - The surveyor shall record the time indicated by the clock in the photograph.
1:52
